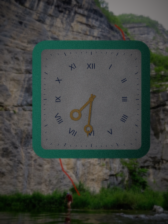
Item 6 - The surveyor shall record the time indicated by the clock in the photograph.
7:31
